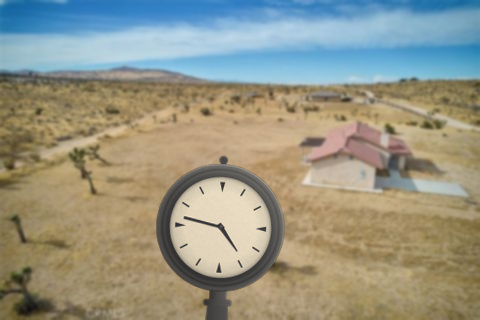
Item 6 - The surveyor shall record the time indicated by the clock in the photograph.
4:47
